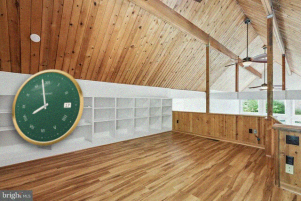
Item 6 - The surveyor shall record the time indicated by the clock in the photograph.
7:58
